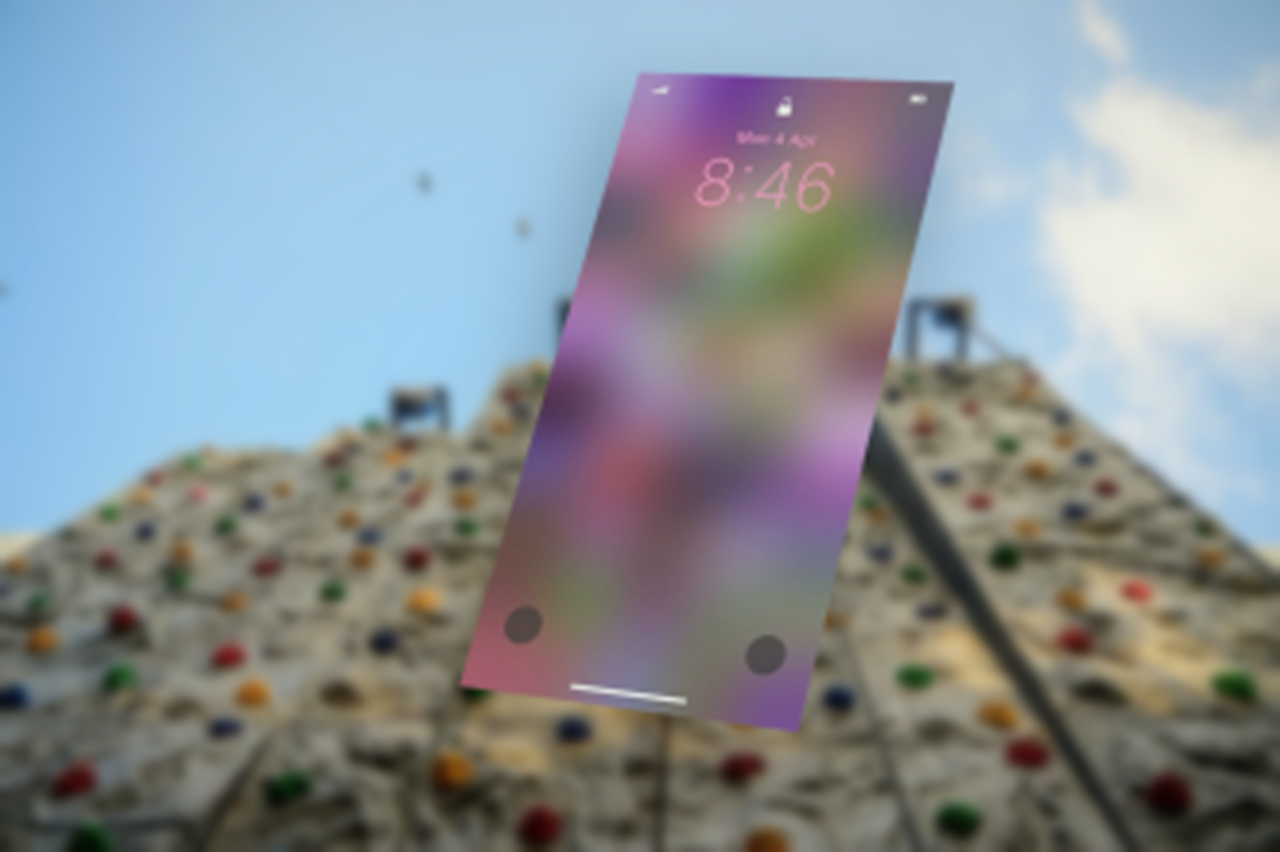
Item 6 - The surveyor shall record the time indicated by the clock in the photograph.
8:46
